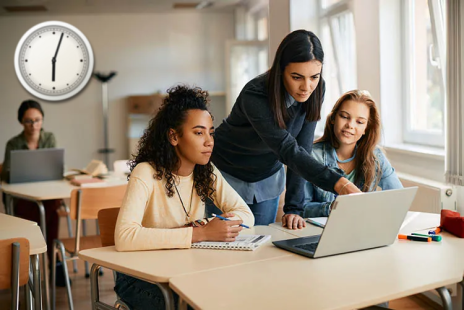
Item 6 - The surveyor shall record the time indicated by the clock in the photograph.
6:03
